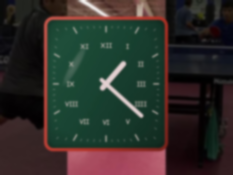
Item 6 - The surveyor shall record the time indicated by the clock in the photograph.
1:22
